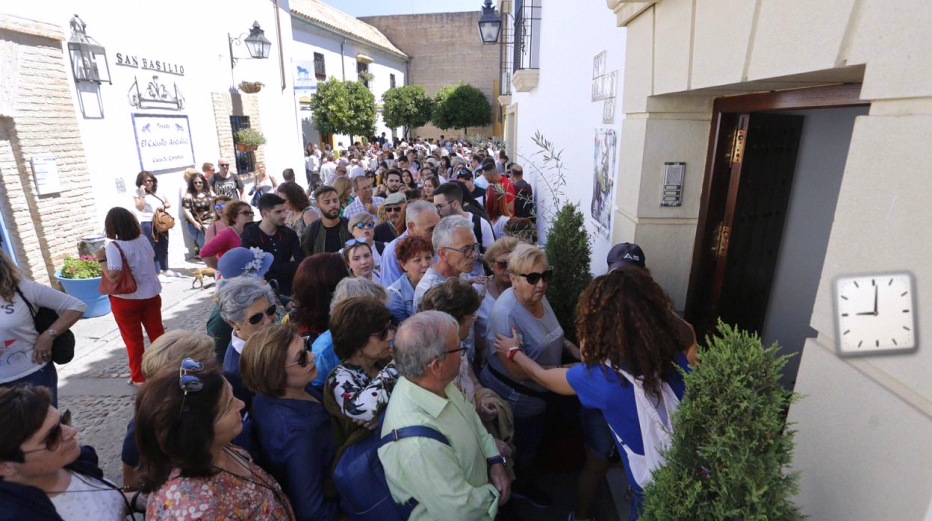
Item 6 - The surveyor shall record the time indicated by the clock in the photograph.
9:01
